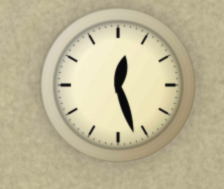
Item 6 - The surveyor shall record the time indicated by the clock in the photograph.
12:27
